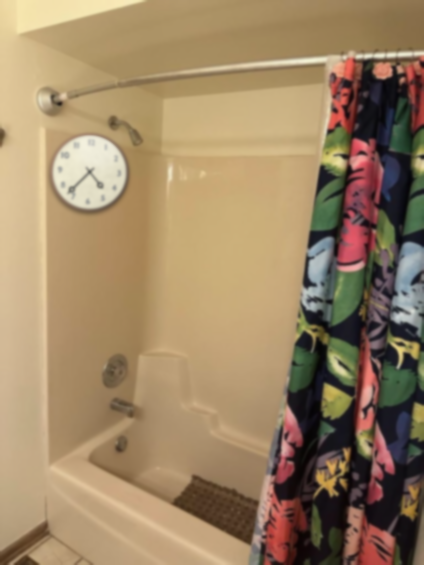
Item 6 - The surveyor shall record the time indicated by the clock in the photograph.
4:37
